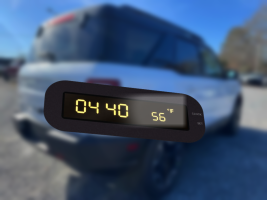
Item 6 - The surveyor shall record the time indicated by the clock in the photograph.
4:40
